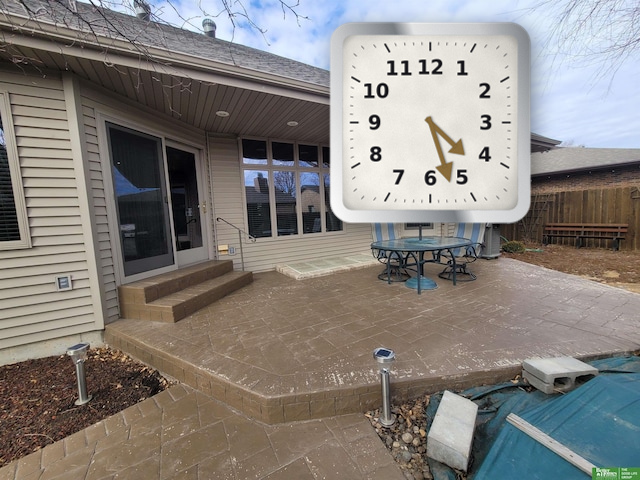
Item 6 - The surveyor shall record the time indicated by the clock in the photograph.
4:27
